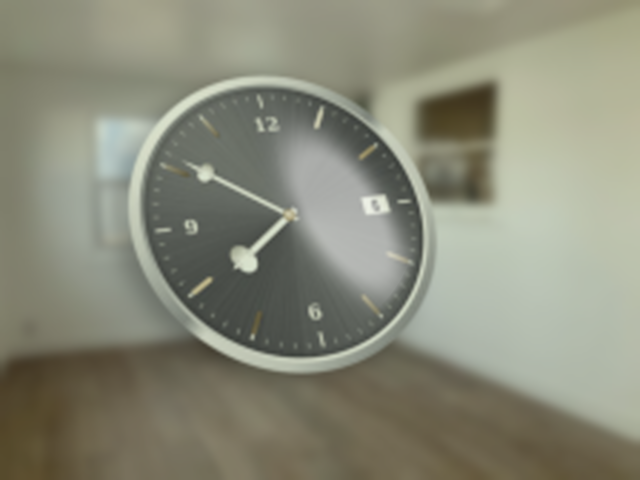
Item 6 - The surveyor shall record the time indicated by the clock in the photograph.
7:51
